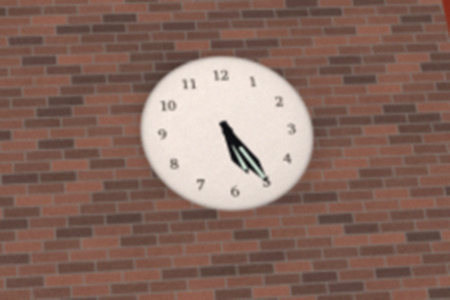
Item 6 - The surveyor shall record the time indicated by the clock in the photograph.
5:25
